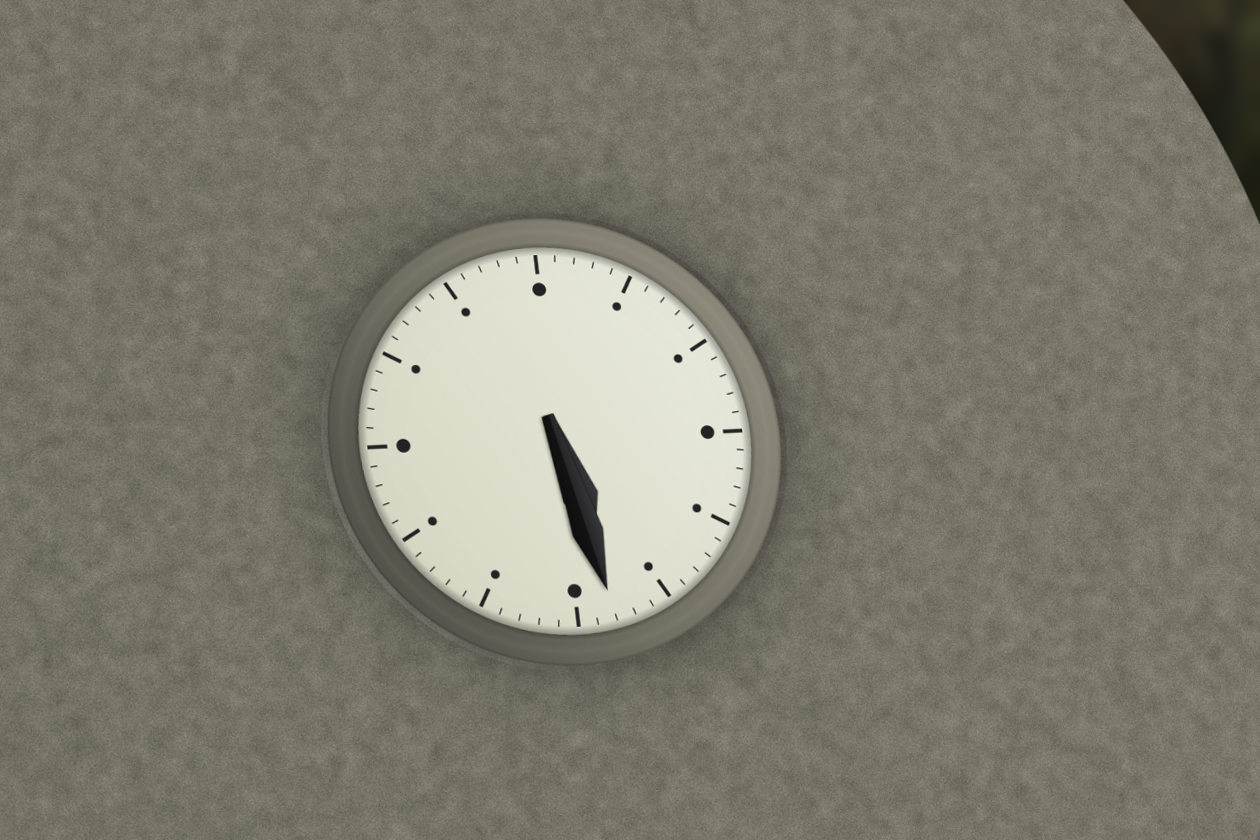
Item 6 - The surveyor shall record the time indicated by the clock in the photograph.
5:28
